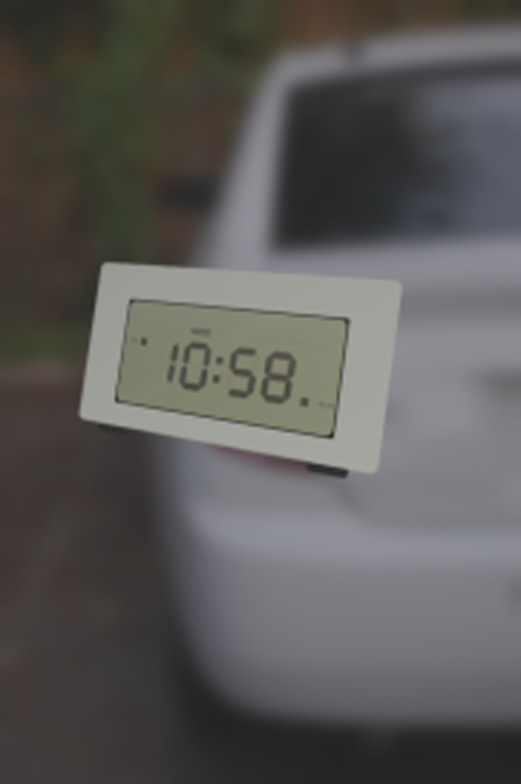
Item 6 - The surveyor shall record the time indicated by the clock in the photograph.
10:58
